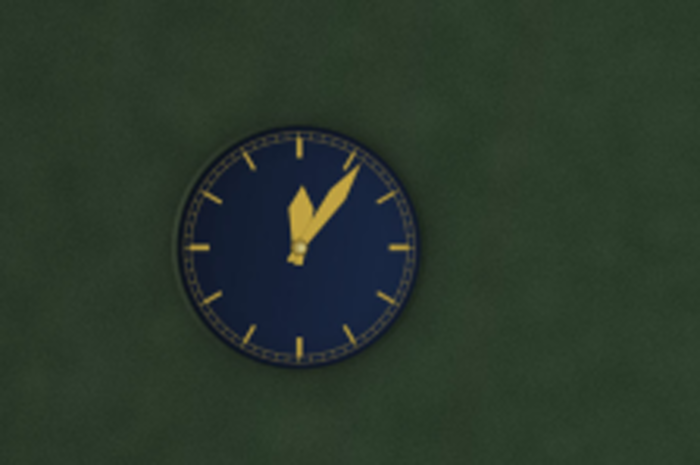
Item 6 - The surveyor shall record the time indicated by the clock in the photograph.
12:06
